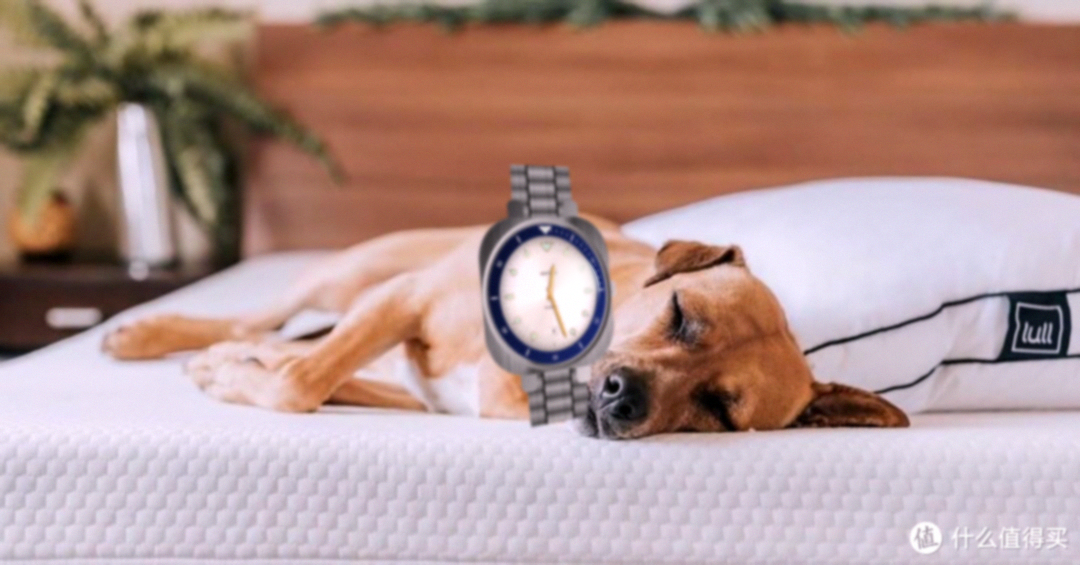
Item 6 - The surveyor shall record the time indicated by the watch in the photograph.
12:27
